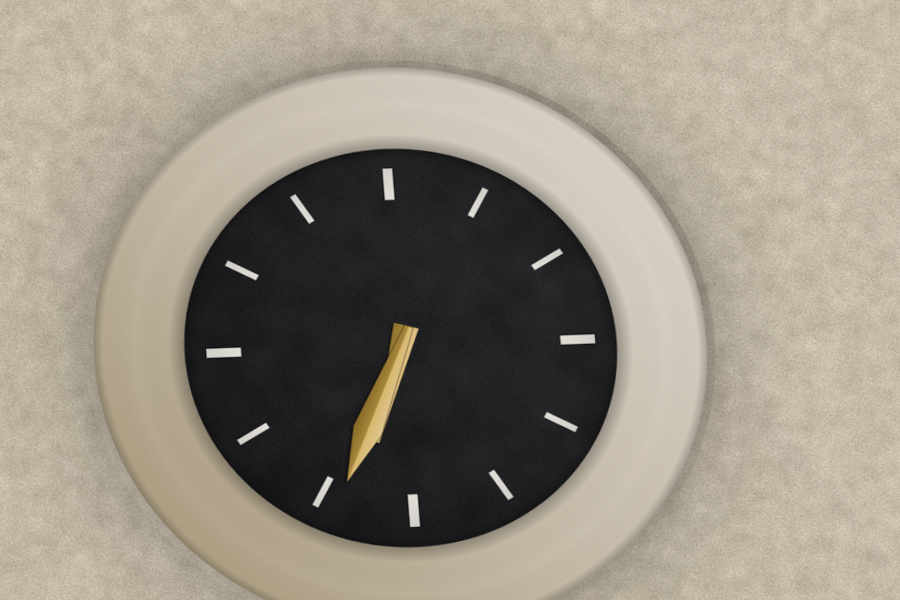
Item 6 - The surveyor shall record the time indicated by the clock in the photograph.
6:34
